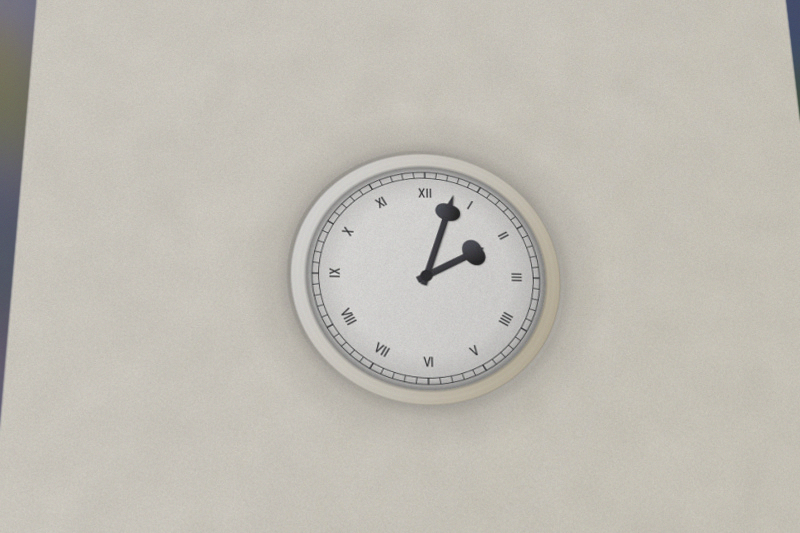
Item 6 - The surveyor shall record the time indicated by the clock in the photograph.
2:03
